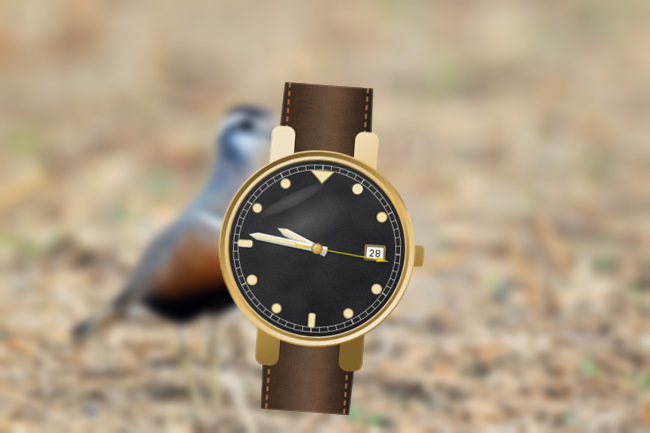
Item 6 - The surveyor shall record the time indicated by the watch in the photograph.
9:46:16
